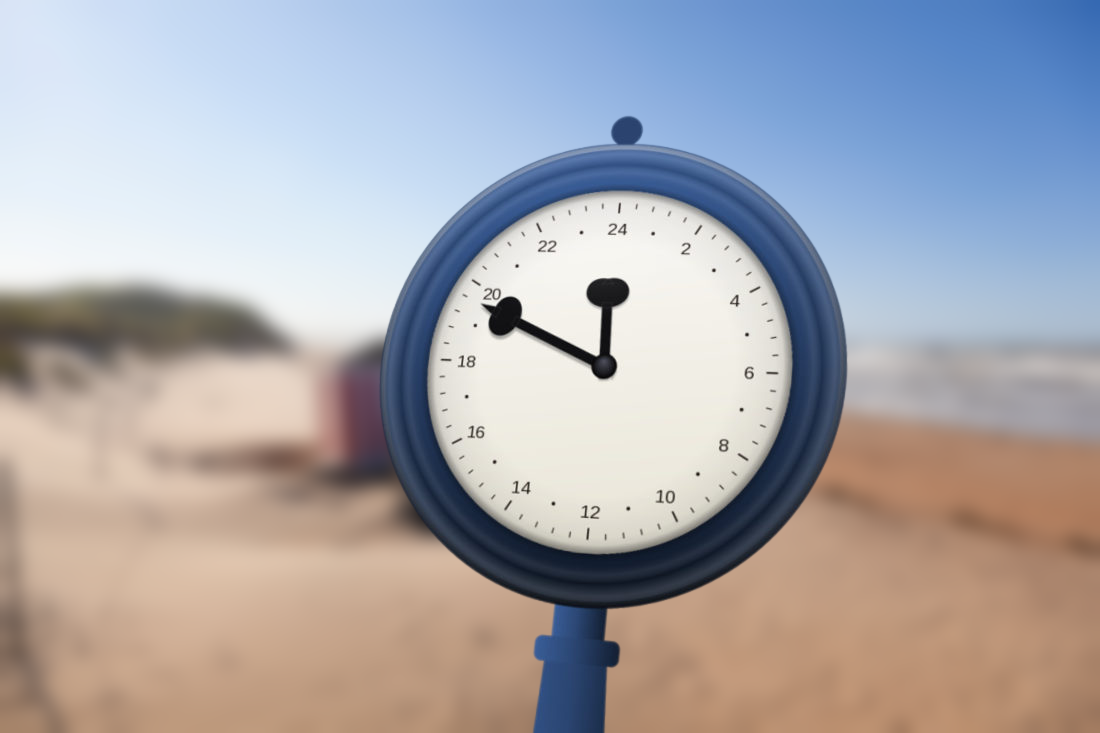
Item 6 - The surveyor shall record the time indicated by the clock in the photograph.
23:49
